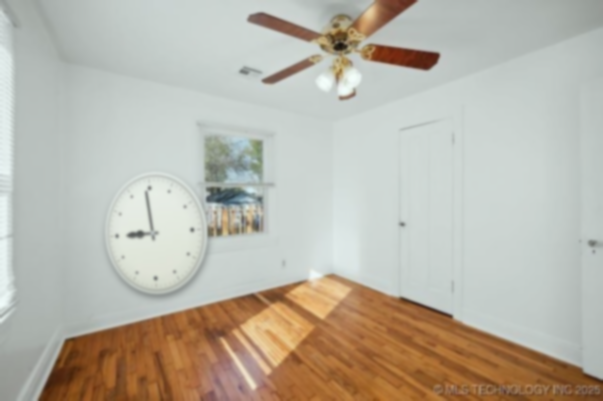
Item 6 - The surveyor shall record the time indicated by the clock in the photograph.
8:59
